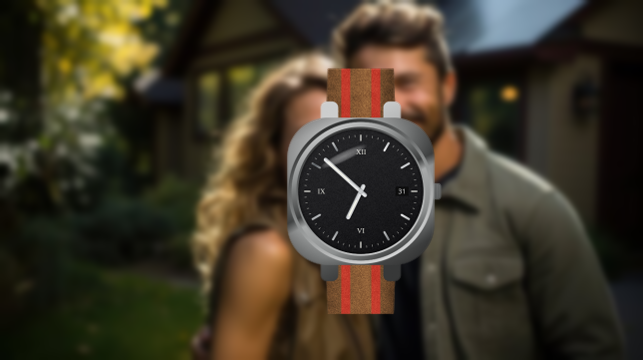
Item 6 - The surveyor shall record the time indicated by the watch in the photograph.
6:52
